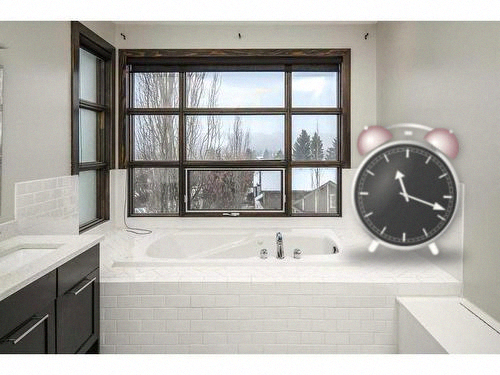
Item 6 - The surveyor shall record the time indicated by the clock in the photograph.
11:18
